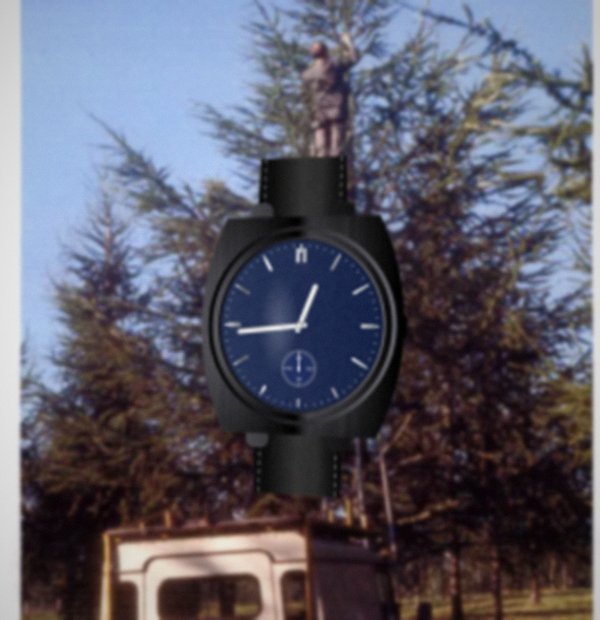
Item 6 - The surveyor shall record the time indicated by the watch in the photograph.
12:44
